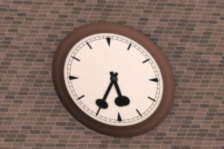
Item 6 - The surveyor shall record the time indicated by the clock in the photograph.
5:35
